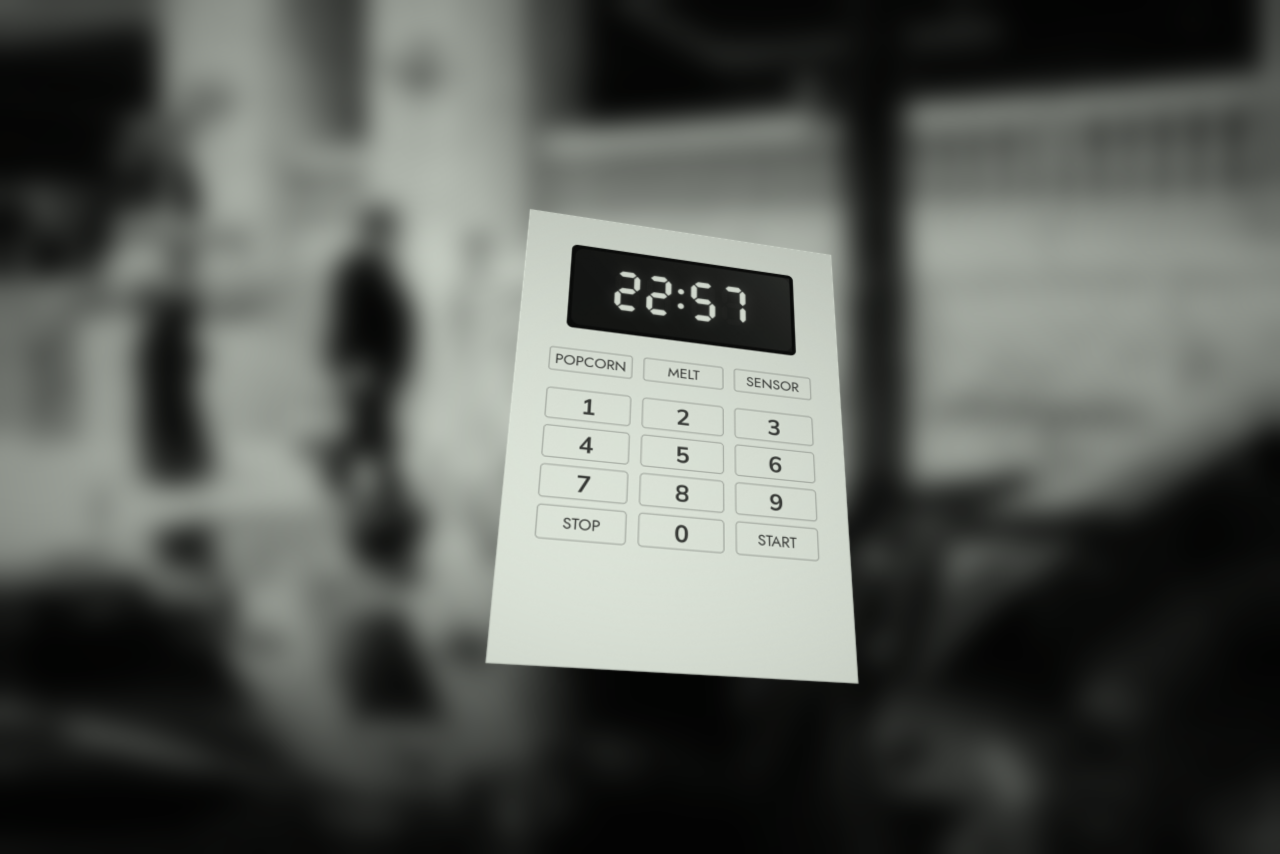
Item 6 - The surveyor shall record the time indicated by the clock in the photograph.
22:57
